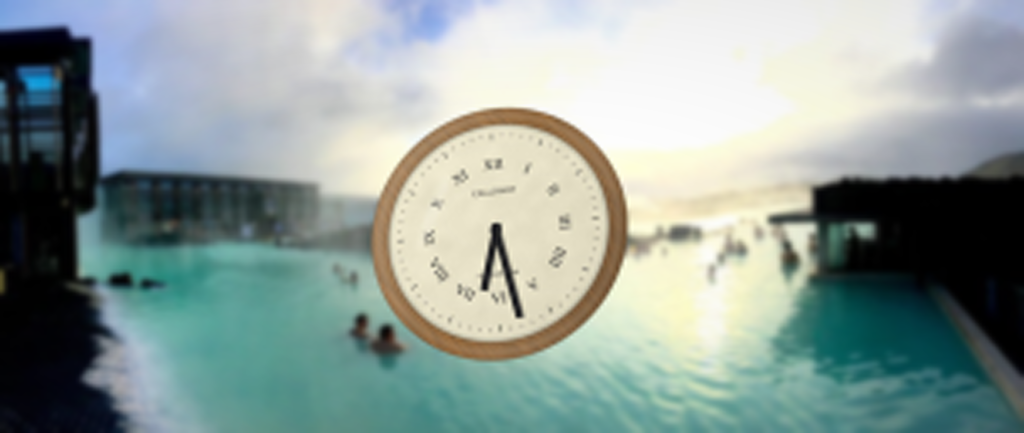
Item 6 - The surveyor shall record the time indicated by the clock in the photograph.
6:28
